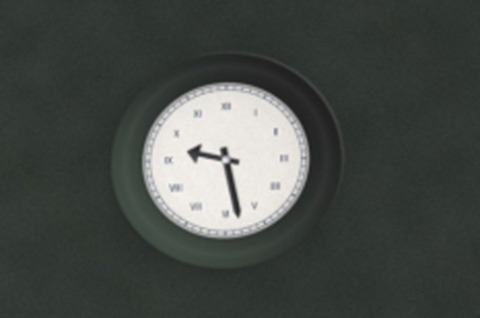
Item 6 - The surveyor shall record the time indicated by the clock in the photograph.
9:28
